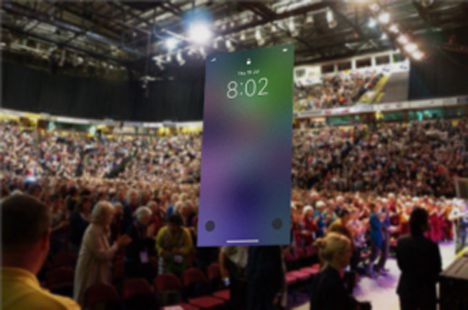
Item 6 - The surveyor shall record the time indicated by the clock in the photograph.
8:02
